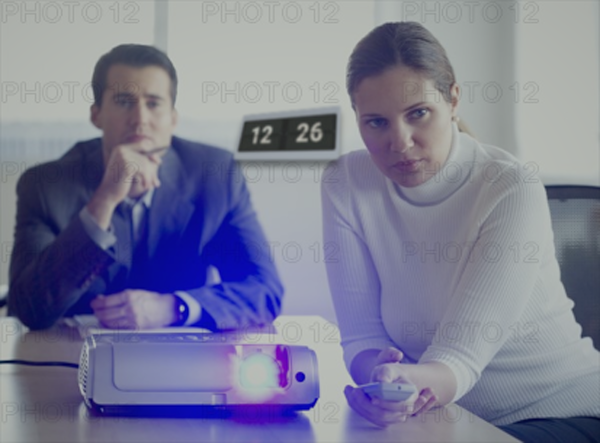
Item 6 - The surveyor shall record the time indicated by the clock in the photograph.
12:26
